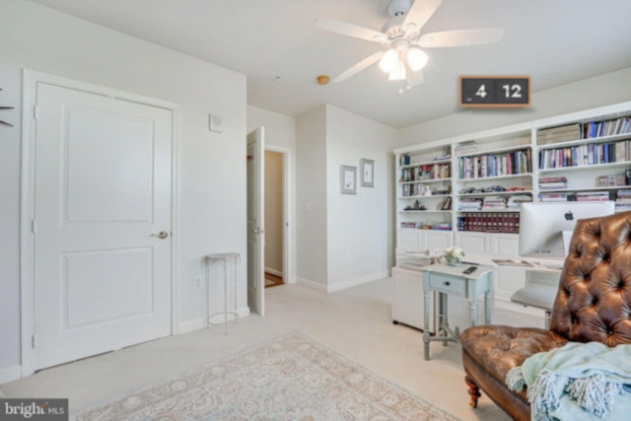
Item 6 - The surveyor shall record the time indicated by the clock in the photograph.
4:12
